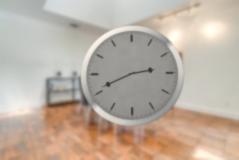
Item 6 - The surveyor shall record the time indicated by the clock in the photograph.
2:41
